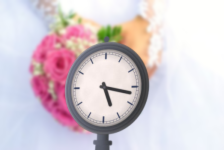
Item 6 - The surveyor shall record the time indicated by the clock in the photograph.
5:17
